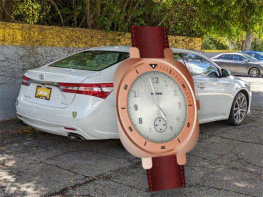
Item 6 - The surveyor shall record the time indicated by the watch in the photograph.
4:58
